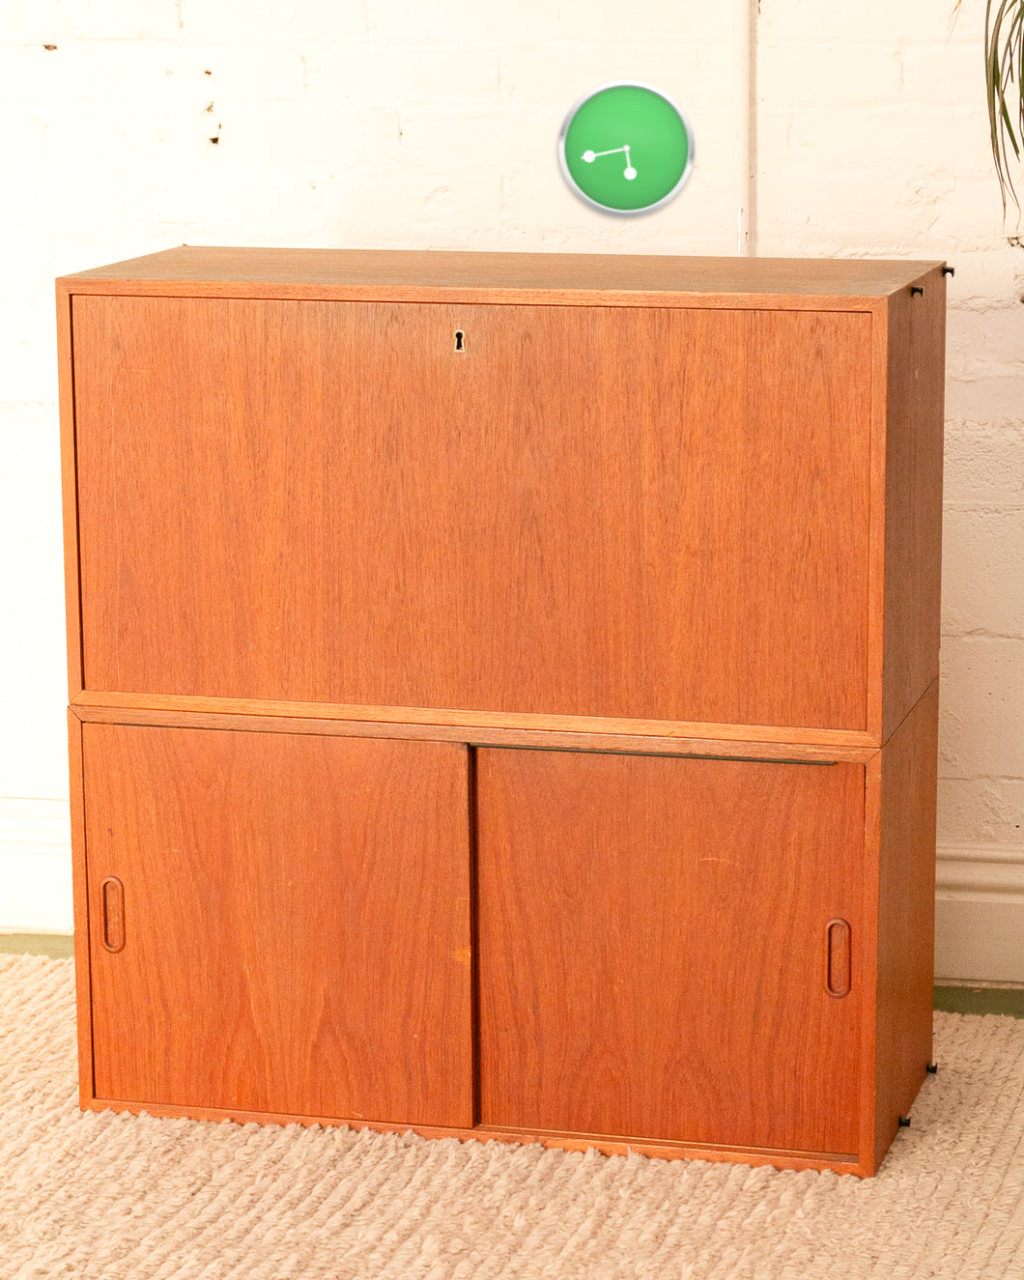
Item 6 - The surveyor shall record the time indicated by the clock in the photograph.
5:43
